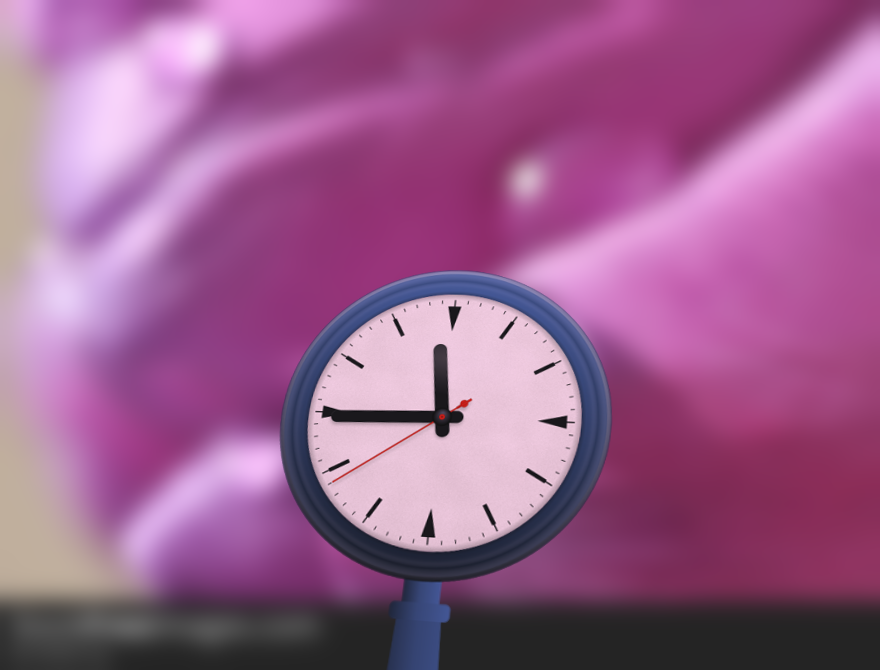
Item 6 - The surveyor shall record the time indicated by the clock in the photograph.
11:44:39
